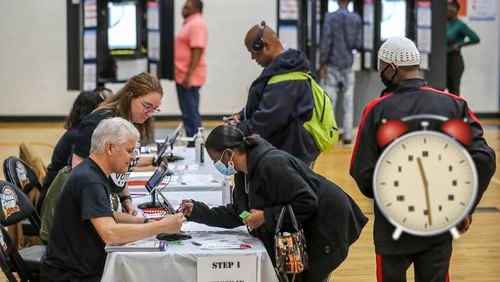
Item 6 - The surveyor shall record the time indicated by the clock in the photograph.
11:29
